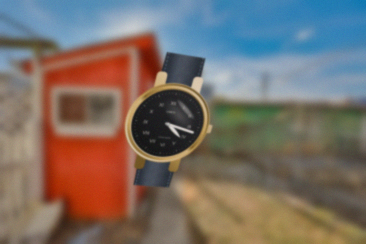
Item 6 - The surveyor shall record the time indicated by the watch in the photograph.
4:17
